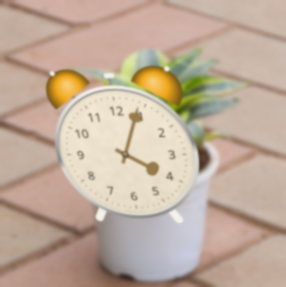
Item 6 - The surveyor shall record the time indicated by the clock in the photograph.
4:04
